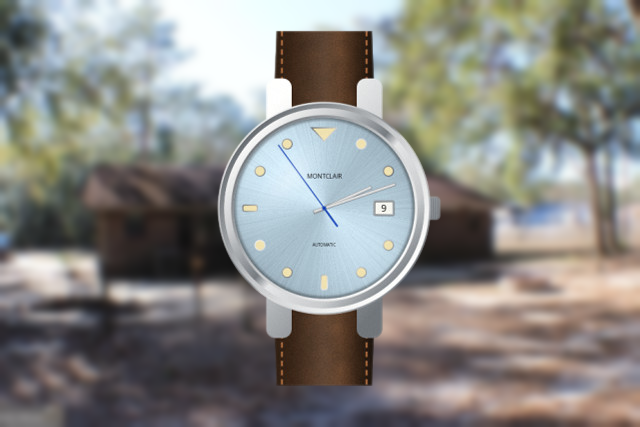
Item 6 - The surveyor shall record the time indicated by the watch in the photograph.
2:11:54
